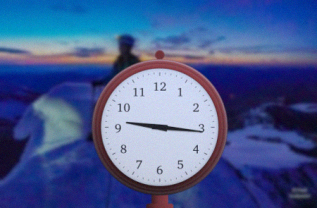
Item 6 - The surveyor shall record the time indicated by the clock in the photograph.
9:16
